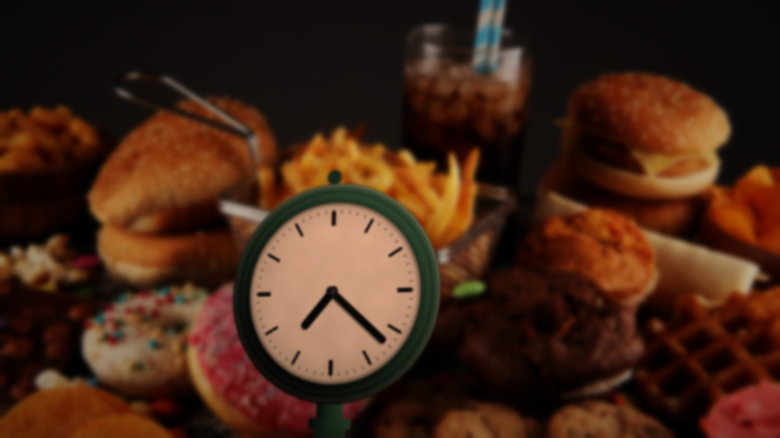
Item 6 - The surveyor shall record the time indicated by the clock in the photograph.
7:22
